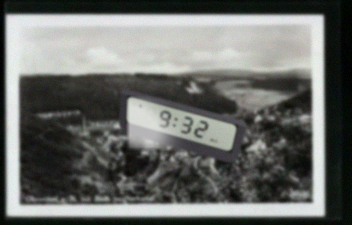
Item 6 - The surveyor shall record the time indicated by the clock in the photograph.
9:32
